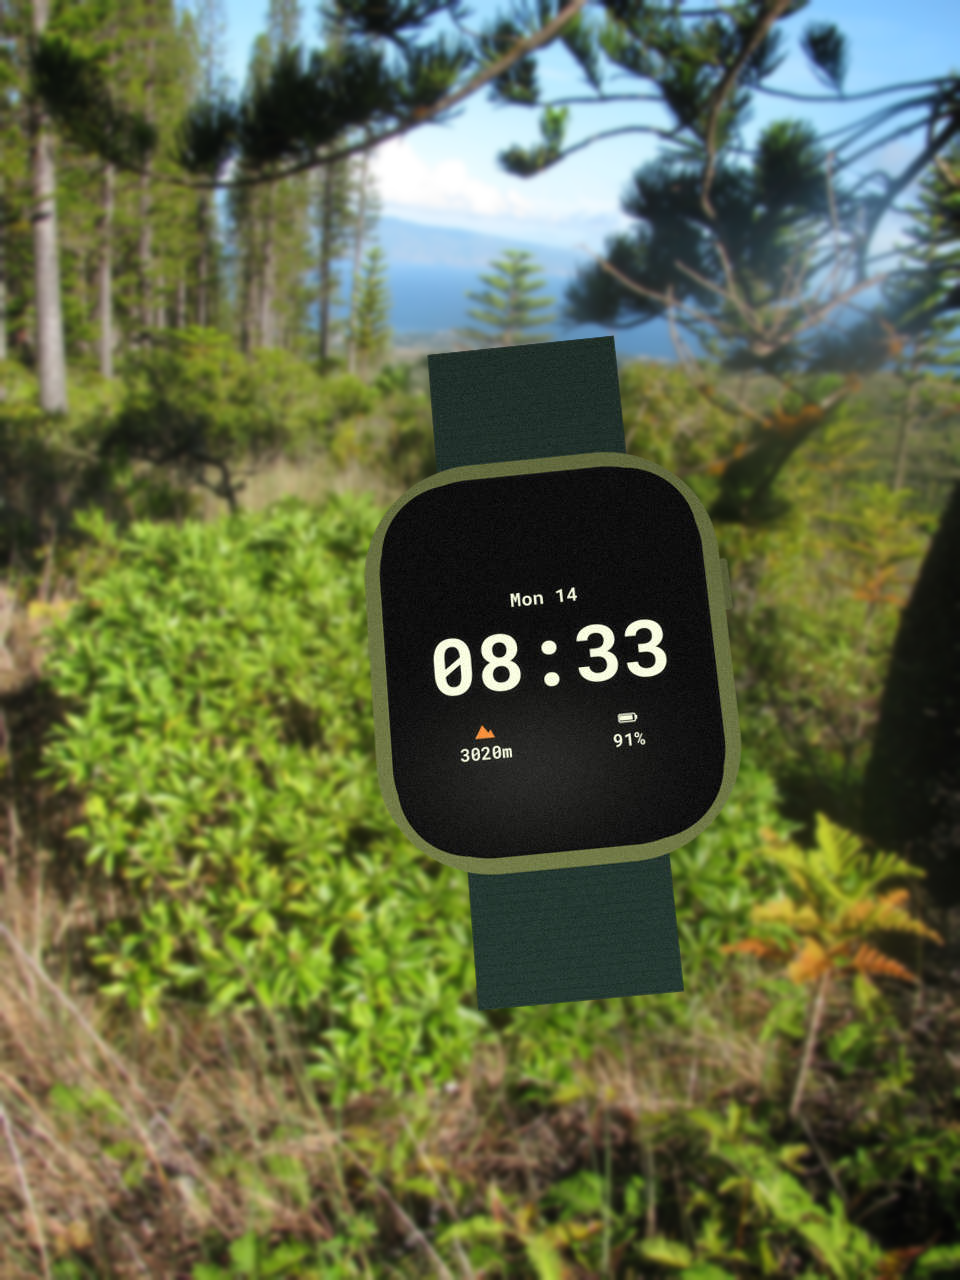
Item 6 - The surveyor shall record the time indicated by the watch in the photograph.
8:33
